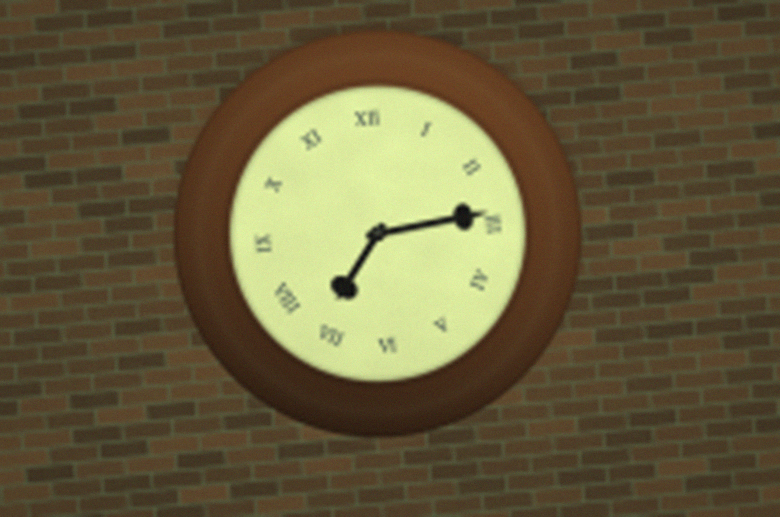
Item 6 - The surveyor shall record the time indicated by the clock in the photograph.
7:14
